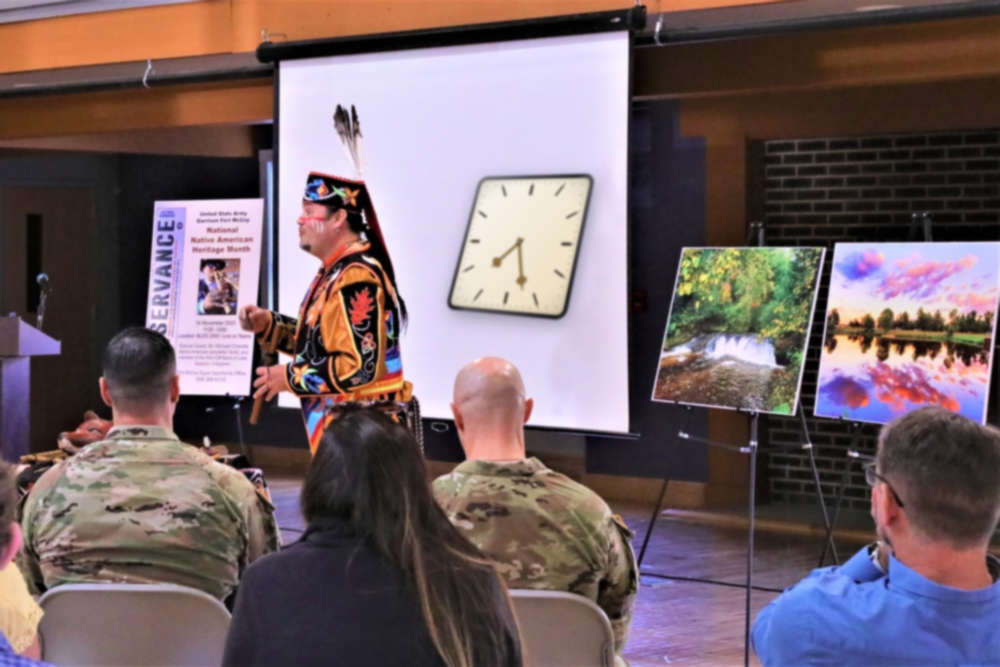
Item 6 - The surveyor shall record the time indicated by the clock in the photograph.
7:27
